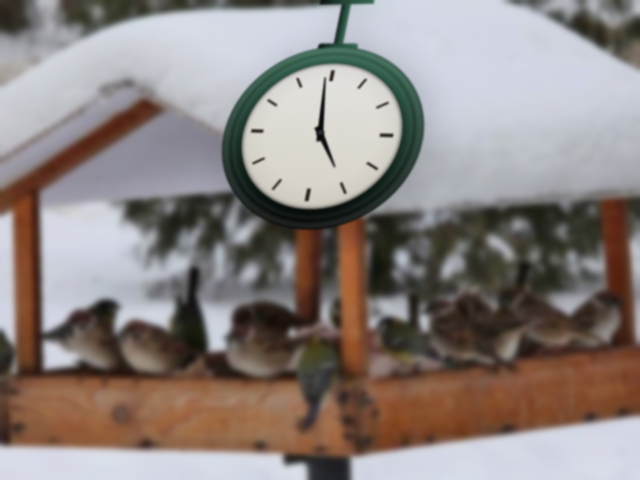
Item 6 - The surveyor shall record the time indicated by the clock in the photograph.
4:59
